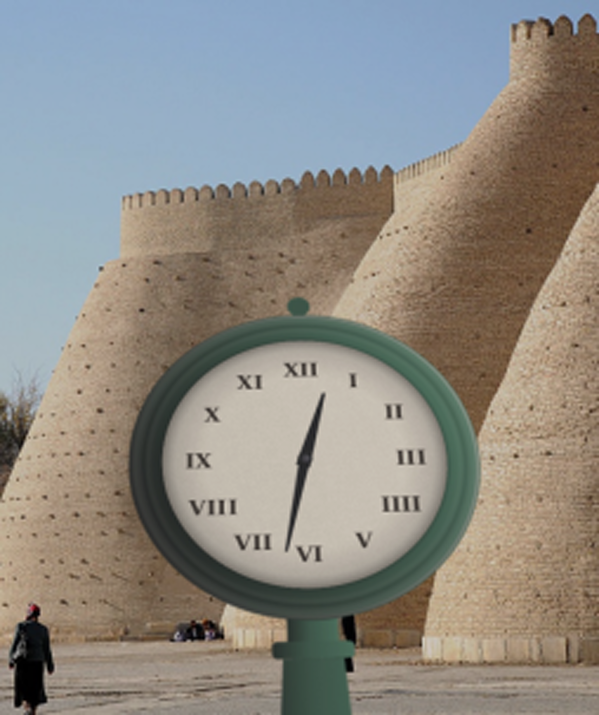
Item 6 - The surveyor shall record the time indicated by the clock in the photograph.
12:32
